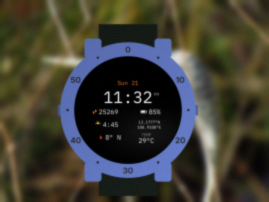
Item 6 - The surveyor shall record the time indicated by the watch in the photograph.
11:32
